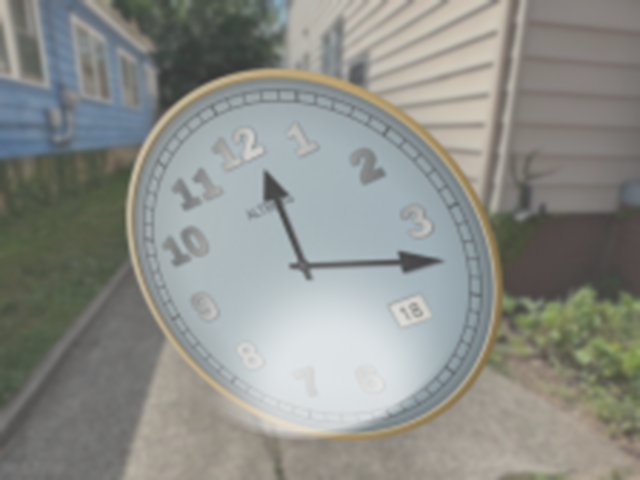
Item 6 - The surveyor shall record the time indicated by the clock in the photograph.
12:18
